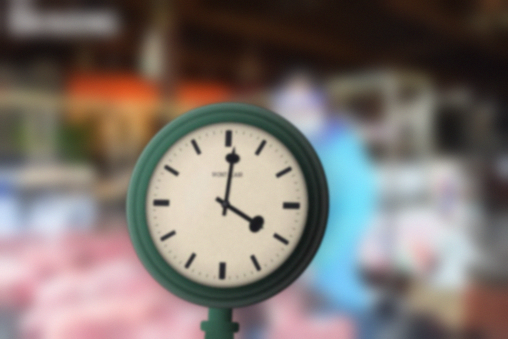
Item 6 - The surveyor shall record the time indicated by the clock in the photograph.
4:01
